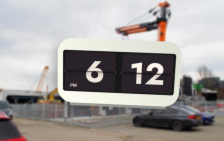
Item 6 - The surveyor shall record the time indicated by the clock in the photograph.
6:12
